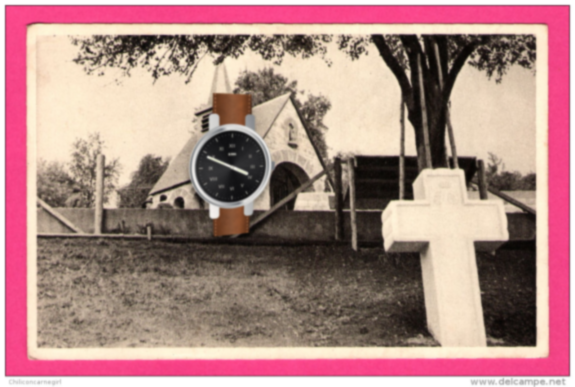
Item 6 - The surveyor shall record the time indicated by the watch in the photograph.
3:49
